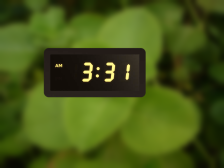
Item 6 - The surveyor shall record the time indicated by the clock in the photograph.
3:31
